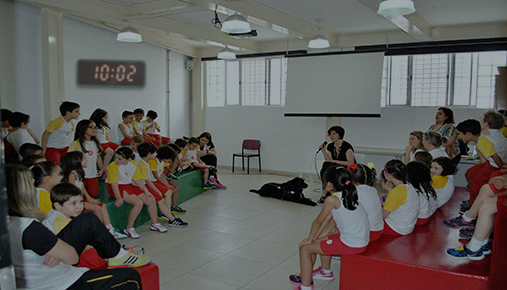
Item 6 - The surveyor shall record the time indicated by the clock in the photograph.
10:02
